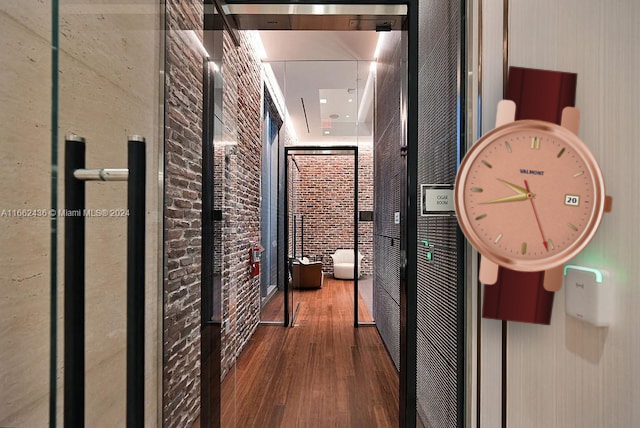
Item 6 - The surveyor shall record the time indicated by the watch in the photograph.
9:42:26
